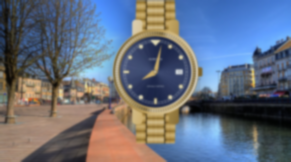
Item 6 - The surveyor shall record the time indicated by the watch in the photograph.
8:02
